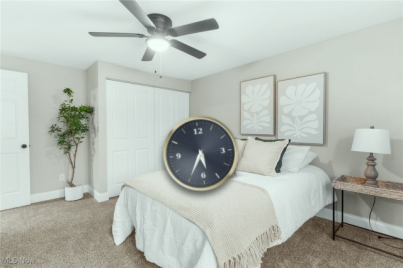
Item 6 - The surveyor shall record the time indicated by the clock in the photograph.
5:35
